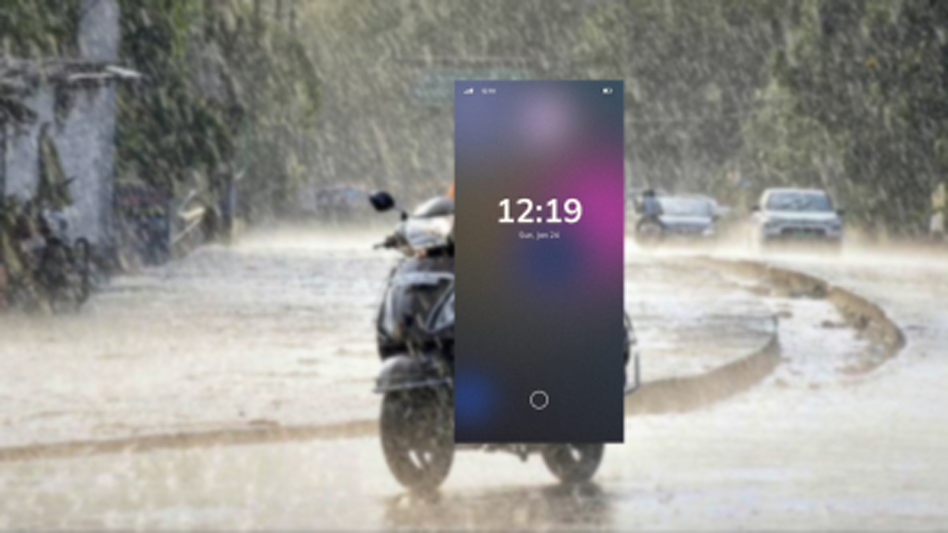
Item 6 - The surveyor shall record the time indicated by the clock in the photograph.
12:19
